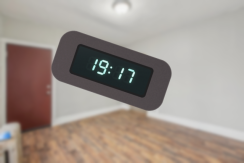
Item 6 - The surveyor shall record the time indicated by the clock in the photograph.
19:17
